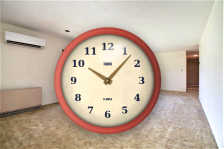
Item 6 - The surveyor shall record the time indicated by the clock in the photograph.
10:07
